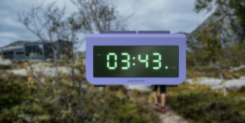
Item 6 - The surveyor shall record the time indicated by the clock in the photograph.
3:43
